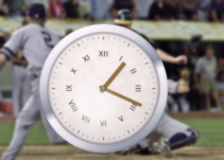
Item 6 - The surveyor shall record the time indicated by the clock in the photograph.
1:19
